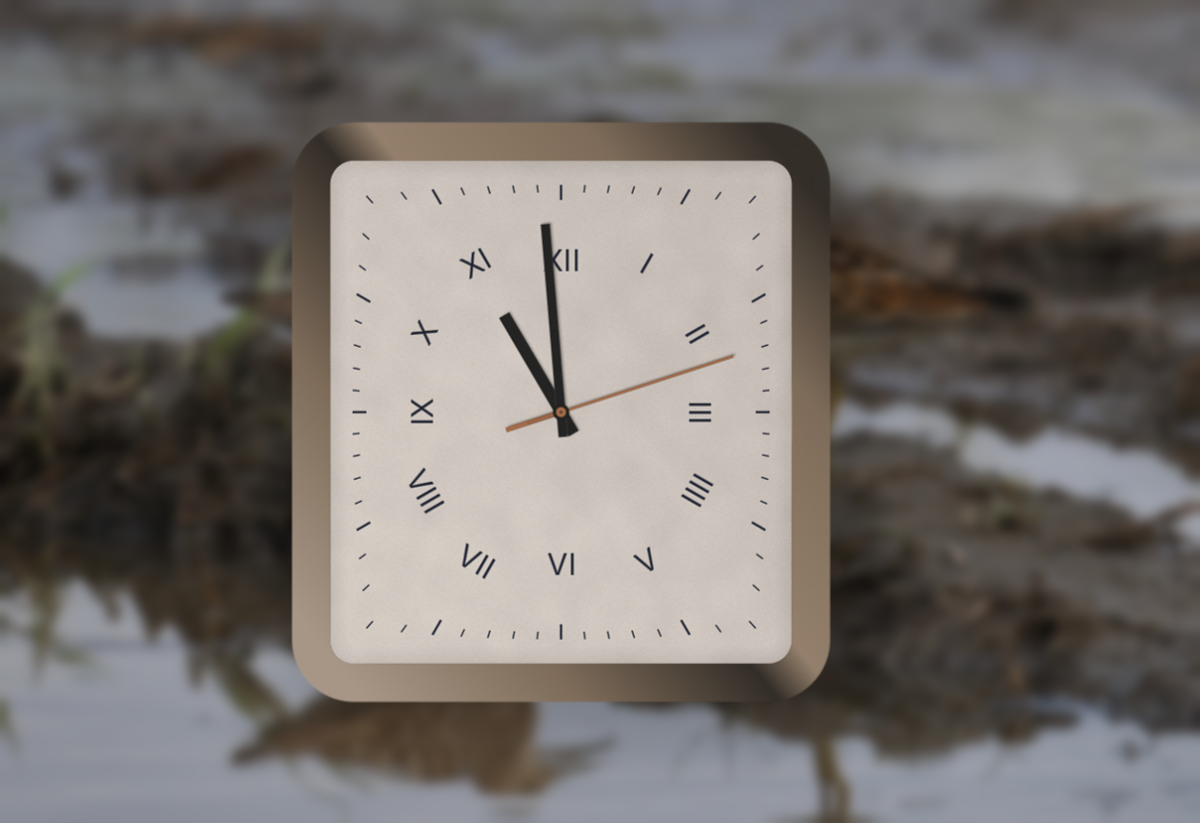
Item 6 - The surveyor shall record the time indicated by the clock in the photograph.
10:59:12
